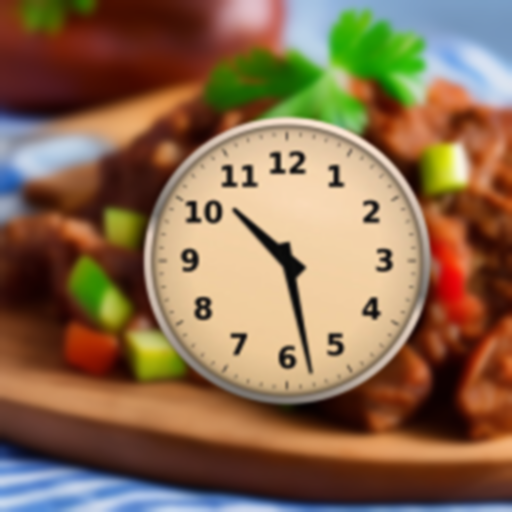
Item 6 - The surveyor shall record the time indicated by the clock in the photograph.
10:28
